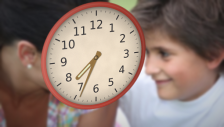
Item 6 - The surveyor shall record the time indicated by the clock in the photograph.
7:34
